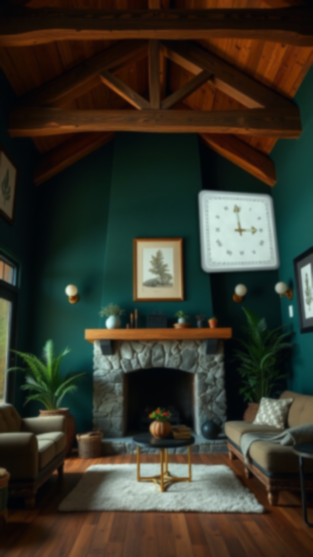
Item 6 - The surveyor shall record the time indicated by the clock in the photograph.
2:59
